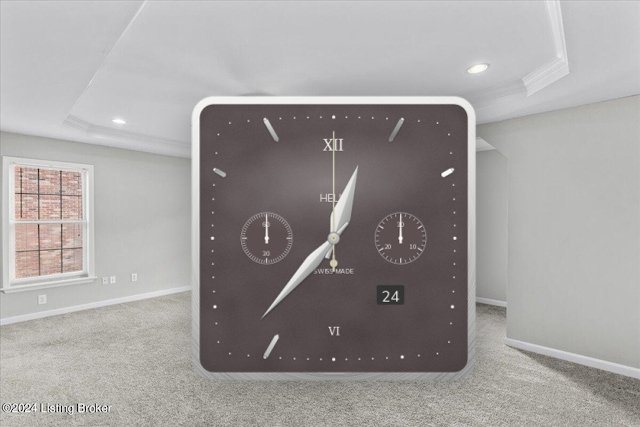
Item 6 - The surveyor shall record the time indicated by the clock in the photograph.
12:37
